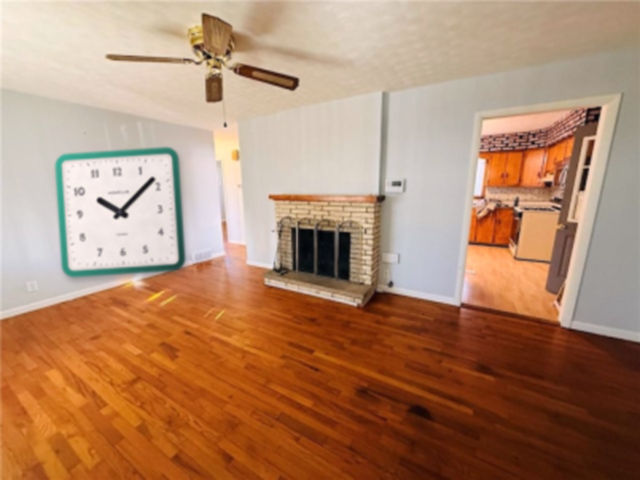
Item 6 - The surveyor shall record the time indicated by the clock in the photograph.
10:08
